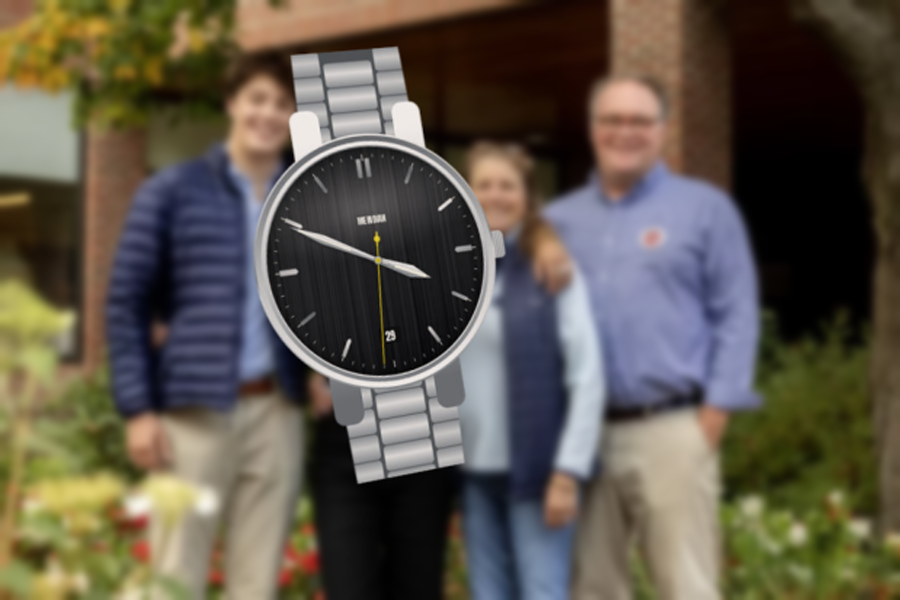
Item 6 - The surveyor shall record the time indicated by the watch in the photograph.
3:49:31
